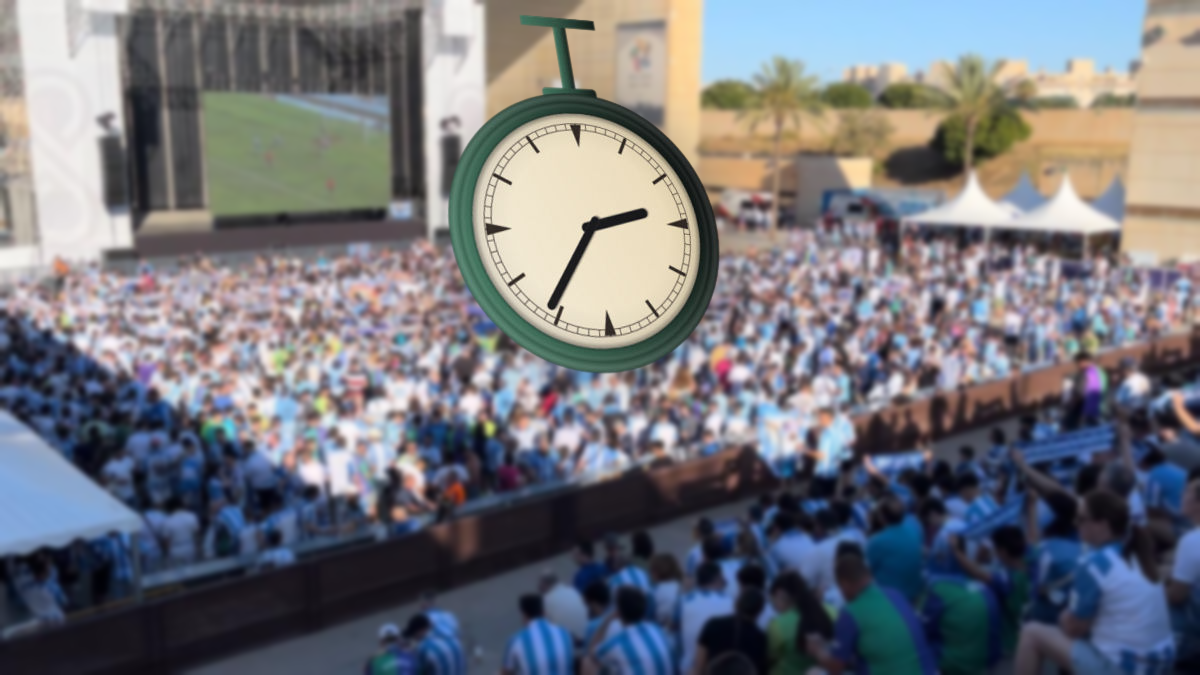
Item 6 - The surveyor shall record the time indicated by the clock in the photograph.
2:36
